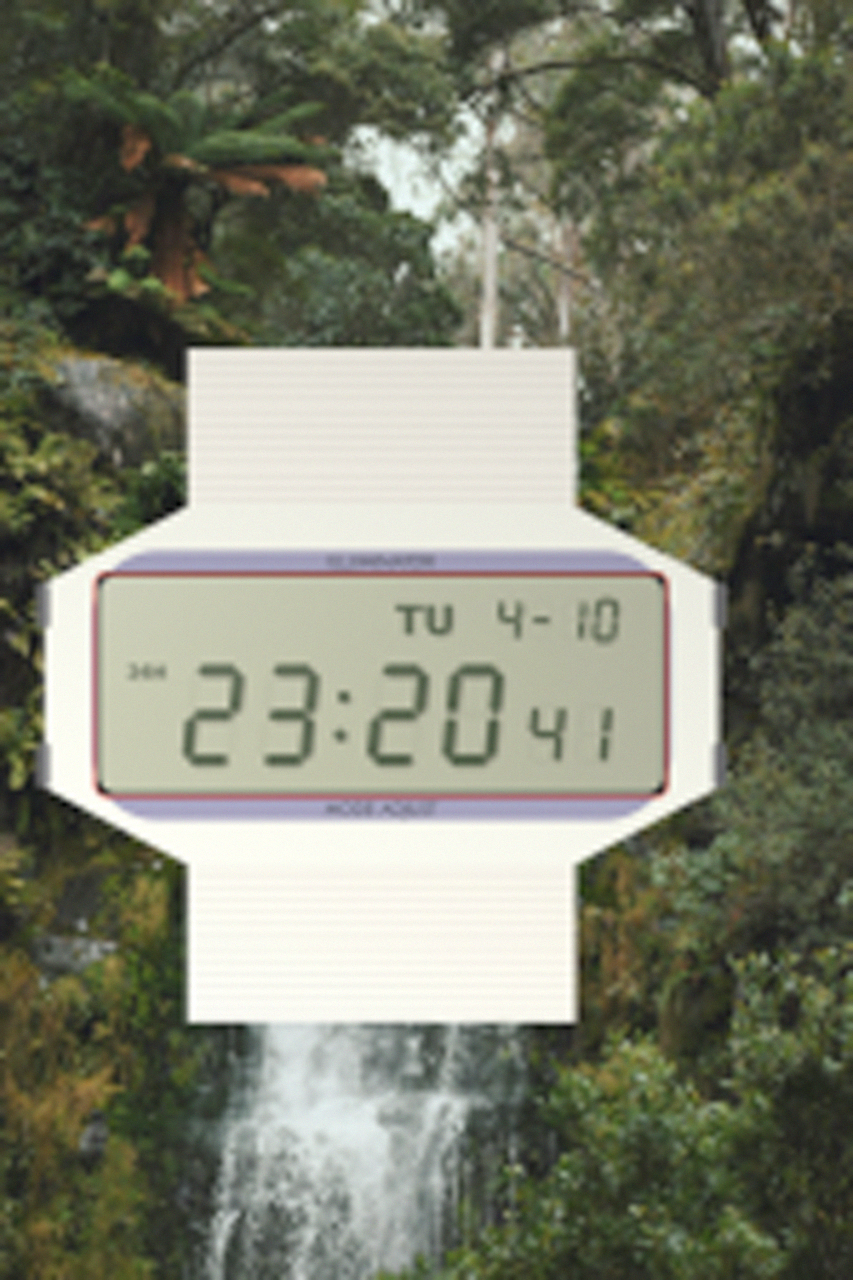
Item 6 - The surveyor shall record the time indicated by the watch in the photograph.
23:20:41
